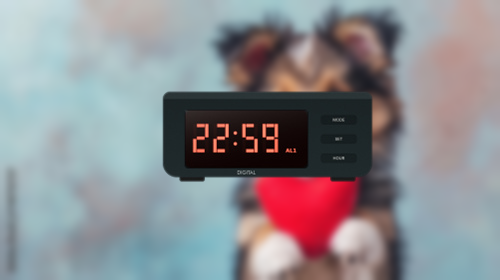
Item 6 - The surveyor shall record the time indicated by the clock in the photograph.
22:59
